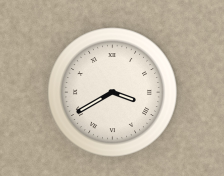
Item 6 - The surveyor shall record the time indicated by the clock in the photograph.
3:40
